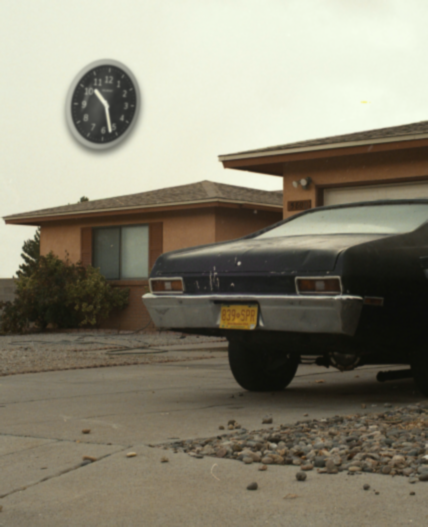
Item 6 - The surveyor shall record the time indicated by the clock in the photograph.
10:27
